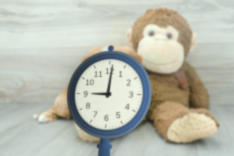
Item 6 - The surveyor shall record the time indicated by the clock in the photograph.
9:01
